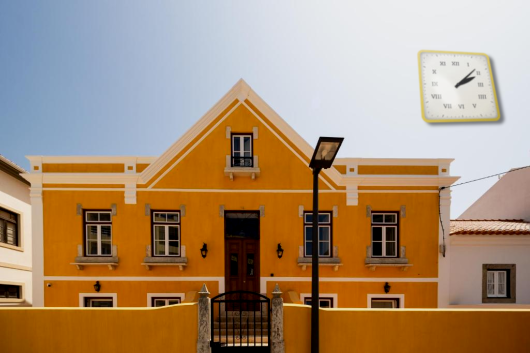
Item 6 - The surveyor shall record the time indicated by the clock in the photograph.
2:08
